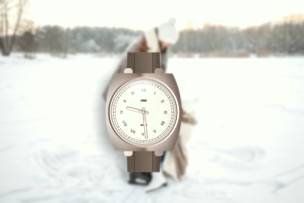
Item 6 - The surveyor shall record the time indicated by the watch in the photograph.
9:29
